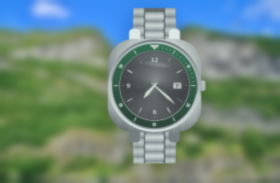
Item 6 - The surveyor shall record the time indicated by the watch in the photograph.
7:22
